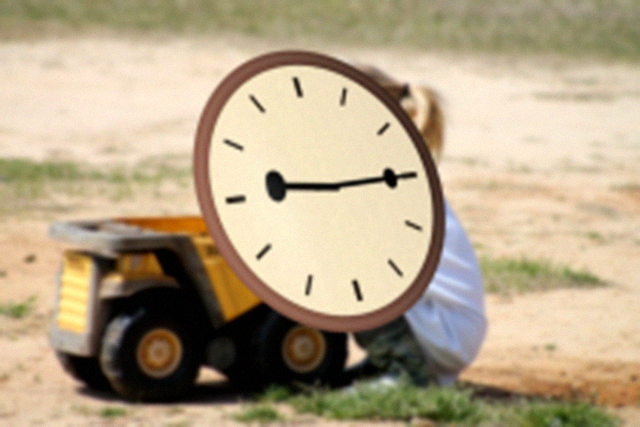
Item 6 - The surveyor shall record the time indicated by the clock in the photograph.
9:15
